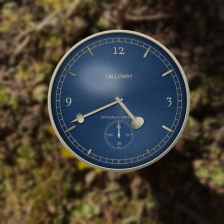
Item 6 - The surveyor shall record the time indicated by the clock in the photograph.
4:41
